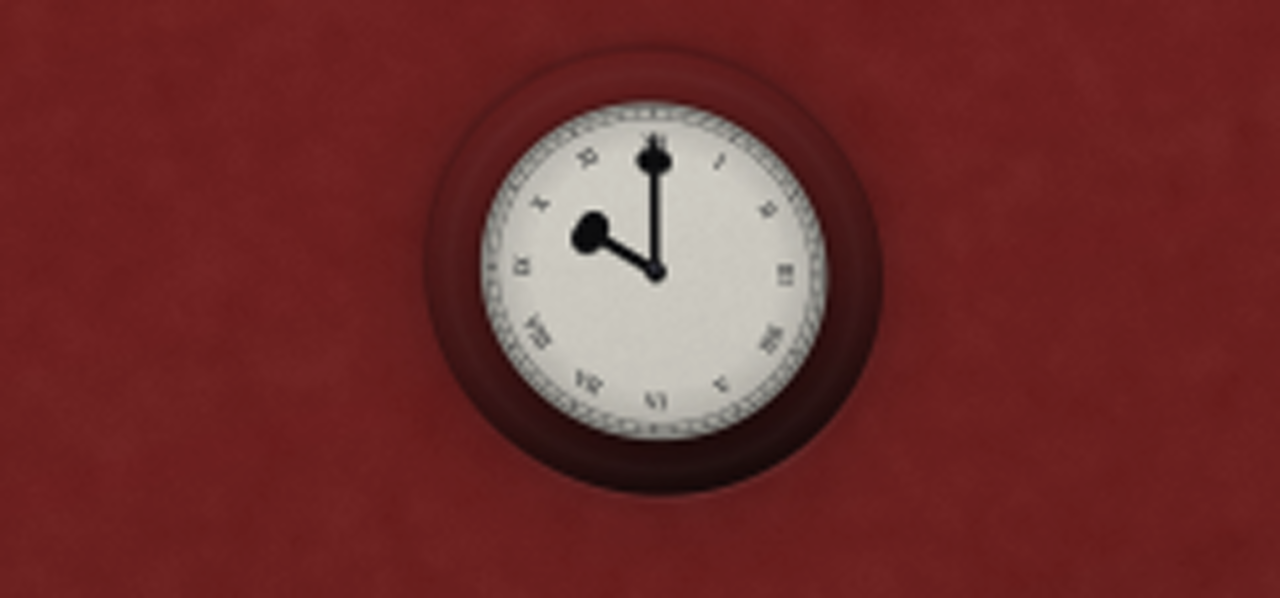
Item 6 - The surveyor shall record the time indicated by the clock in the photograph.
10:00
